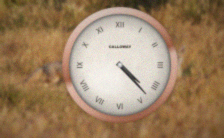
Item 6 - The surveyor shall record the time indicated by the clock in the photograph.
4:23
